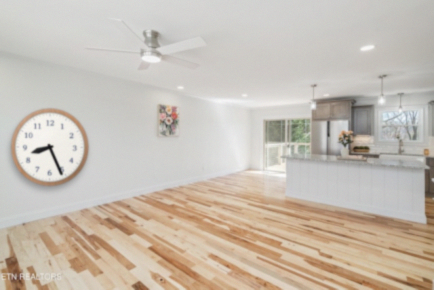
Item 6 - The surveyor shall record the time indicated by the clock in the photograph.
8:26
